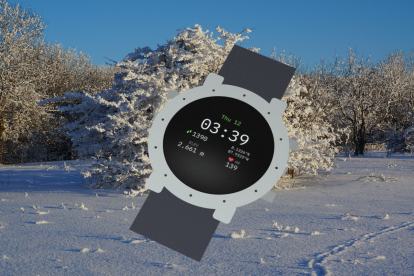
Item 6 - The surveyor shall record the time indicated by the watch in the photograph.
3:39
